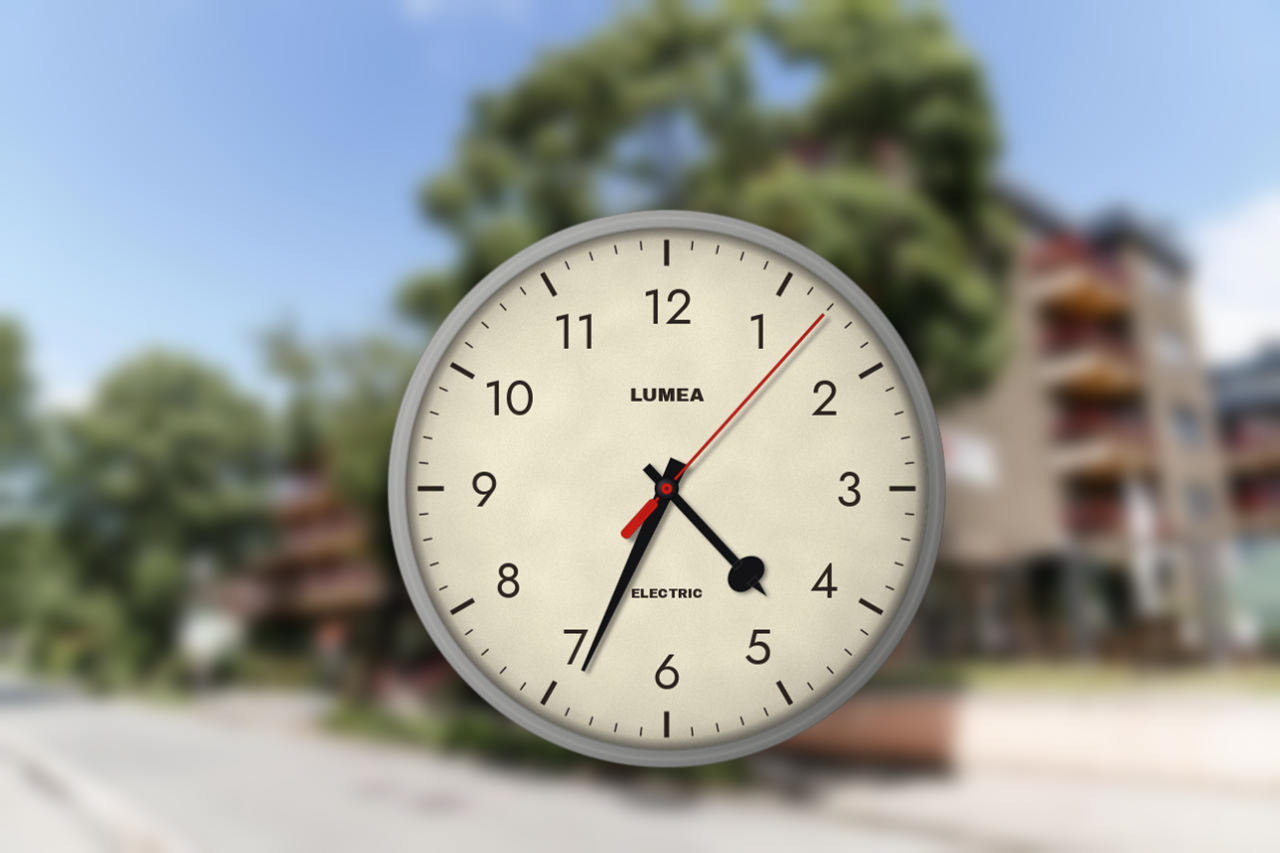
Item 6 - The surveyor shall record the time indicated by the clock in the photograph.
4:34:07
